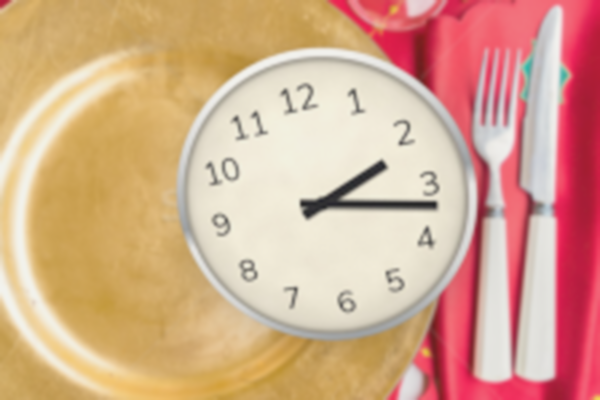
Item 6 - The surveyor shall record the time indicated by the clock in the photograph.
2:17
